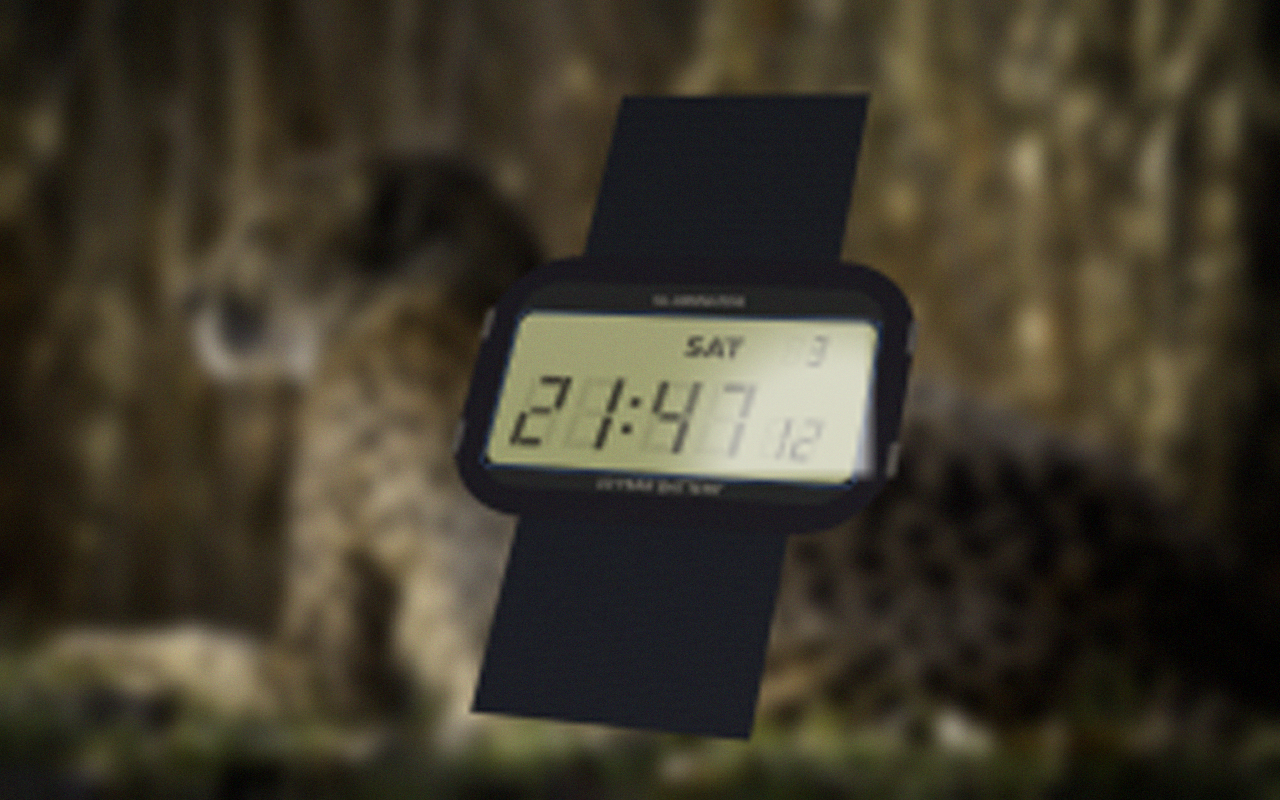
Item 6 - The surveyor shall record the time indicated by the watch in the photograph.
21:47:12
